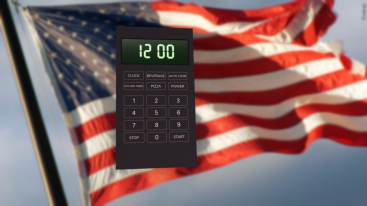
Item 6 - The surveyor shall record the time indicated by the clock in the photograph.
12:00
